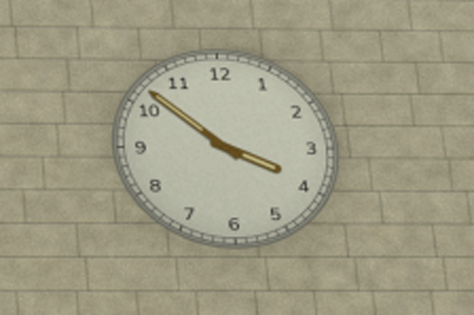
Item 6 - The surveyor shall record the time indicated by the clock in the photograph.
3:52
